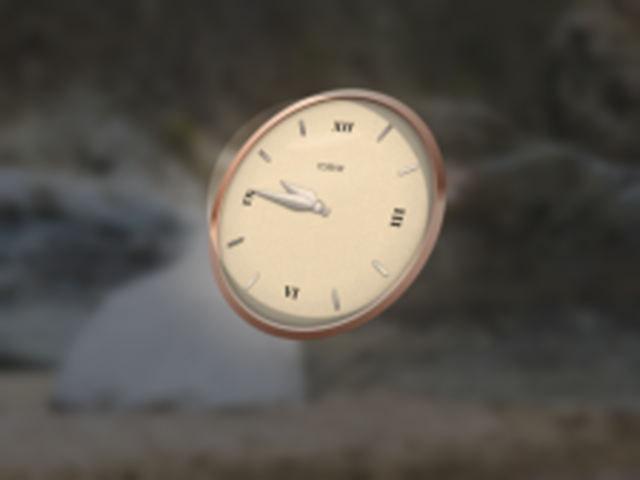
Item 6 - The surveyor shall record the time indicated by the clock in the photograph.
9:46
